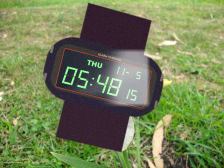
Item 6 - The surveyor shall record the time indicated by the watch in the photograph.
5:48:15
